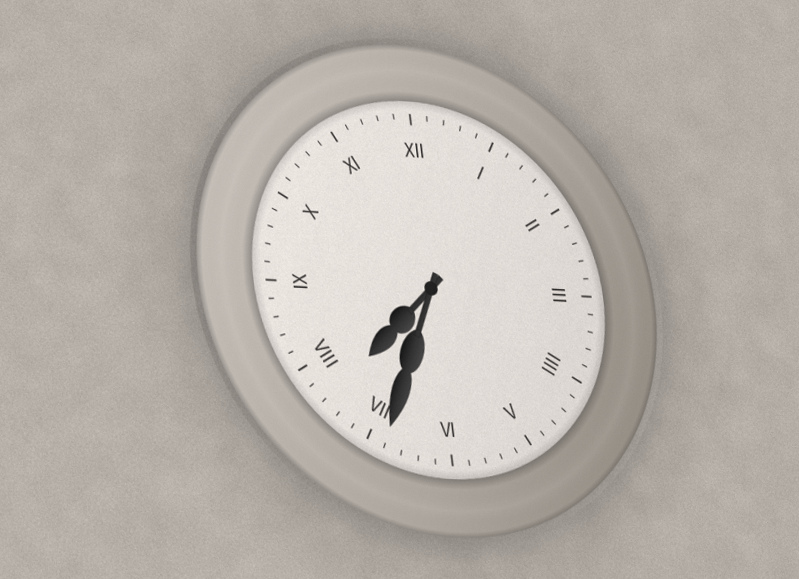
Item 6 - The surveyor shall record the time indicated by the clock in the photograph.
7:34
